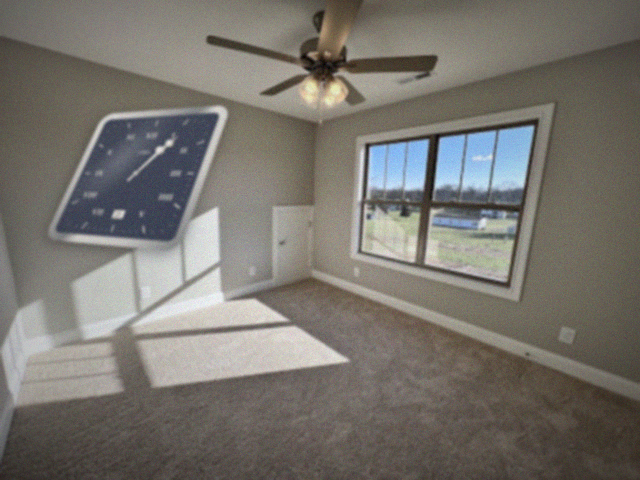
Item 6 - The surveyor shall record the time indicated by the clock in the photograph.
1:06
